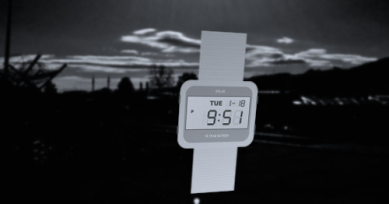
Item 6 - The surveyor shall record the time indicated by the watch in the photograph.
9:51
